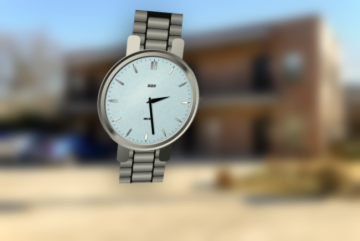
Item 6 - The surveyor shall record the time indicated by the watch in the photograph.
2:28
